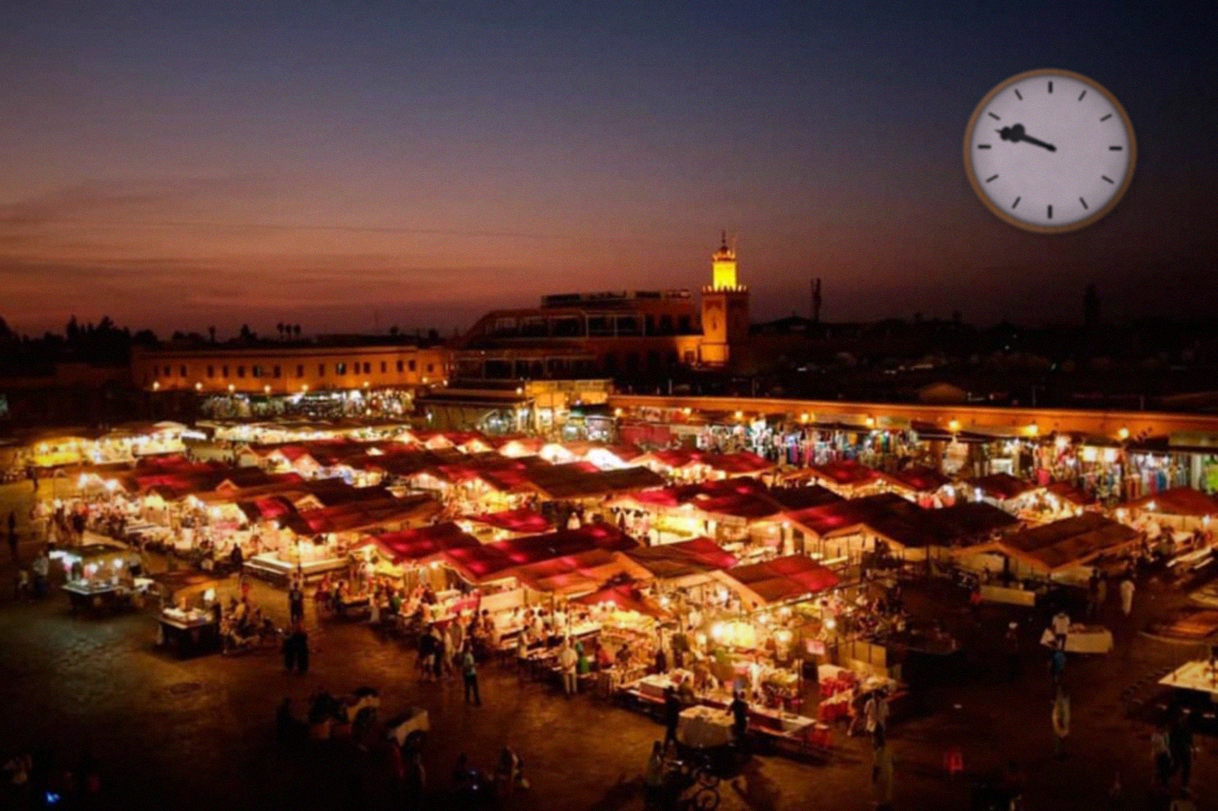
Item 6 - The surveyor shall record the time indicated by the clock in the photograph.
9:48
